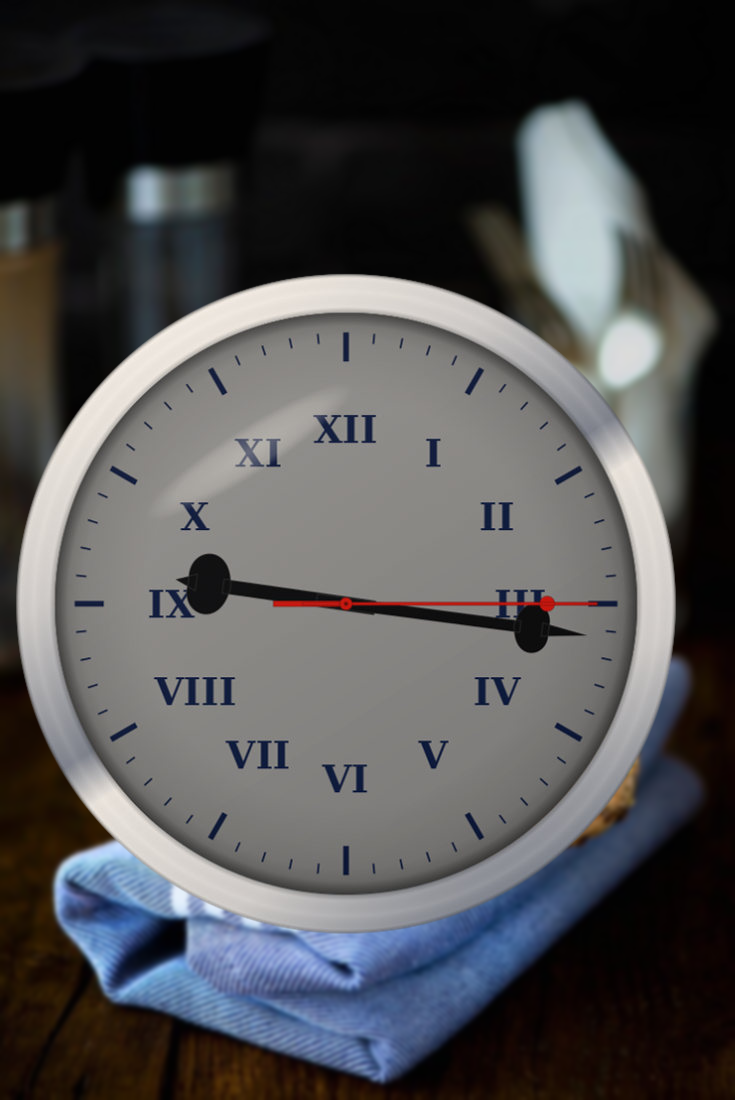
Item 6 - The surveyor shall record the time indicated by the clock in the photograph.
9:16:15
